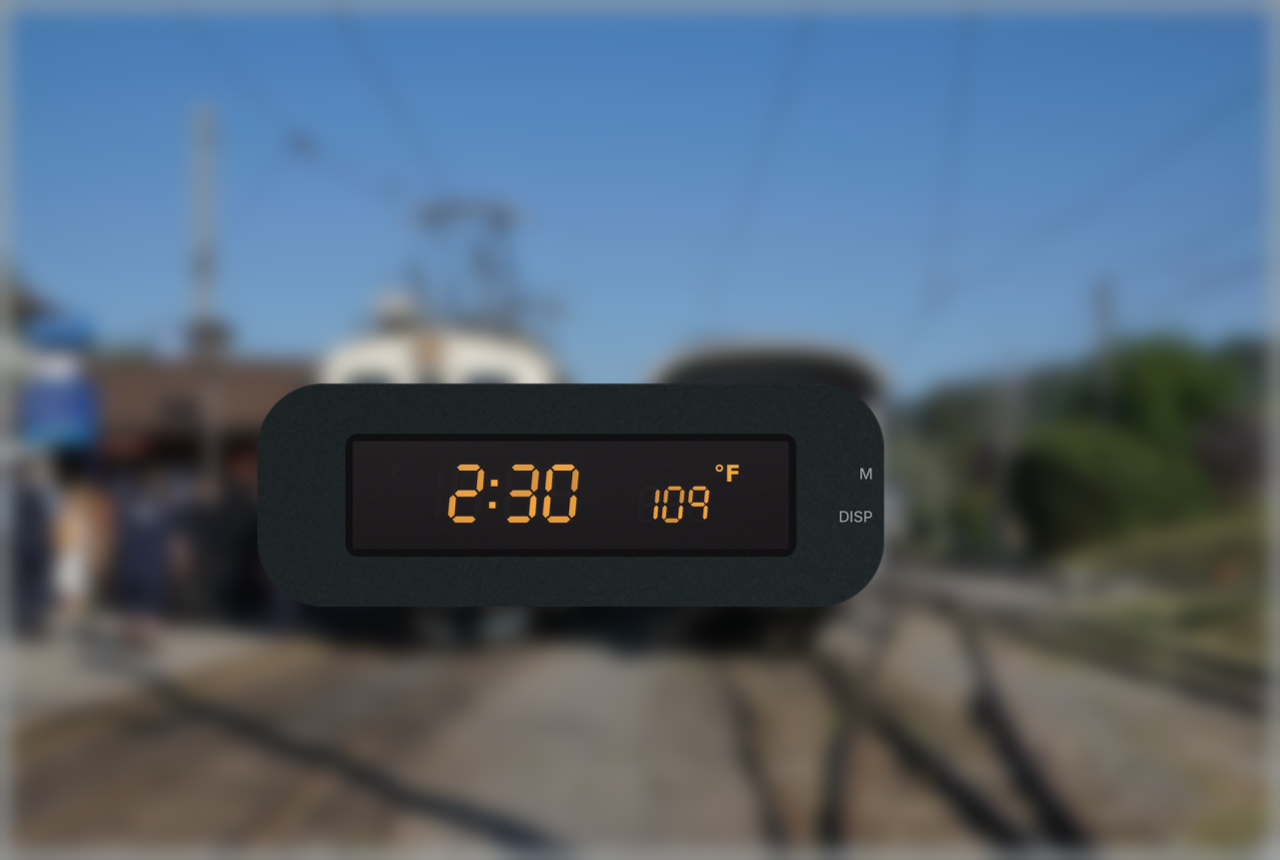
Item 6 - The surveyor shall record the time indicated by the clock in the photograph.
2:30
